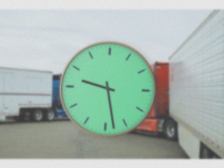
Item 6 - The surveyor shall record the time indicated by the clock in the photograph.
9:28
